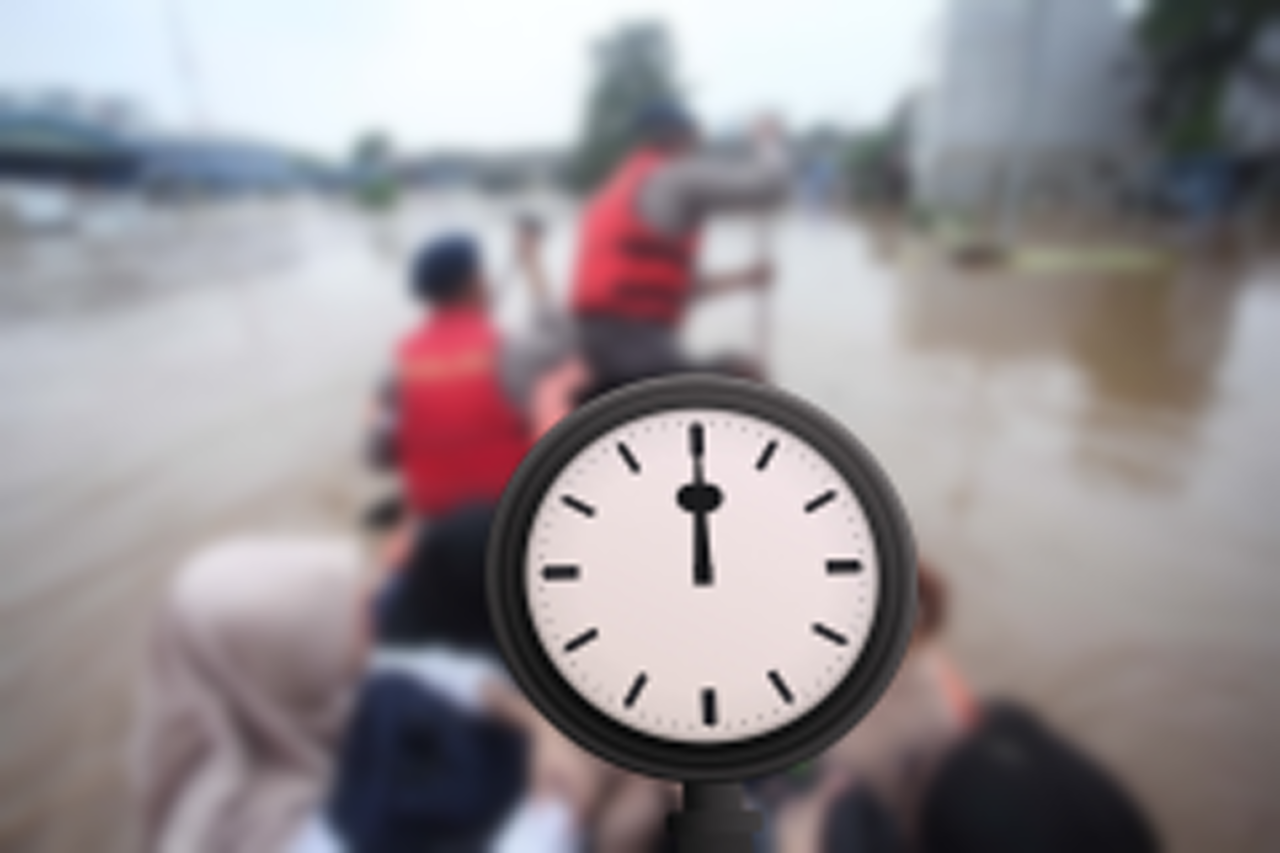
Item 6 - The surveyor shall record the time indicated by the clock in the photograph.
12:00
